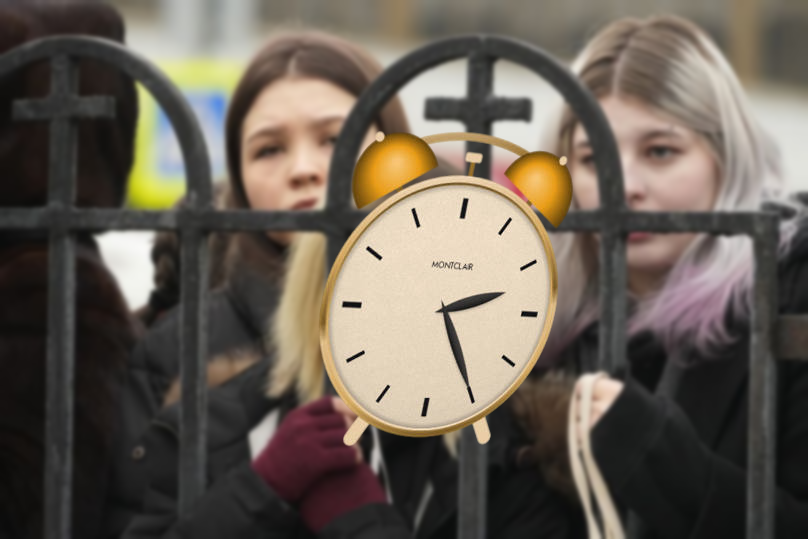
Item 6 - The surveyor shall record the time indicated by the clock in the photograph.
2:25
